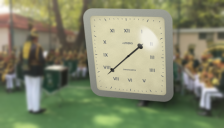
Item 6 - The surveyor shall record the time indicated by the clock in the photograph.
1:38
